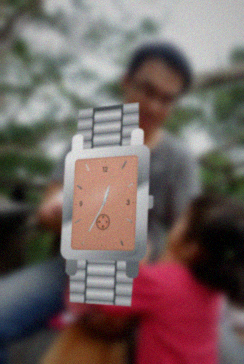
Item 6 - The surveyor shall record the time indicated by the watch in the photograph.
12:35
